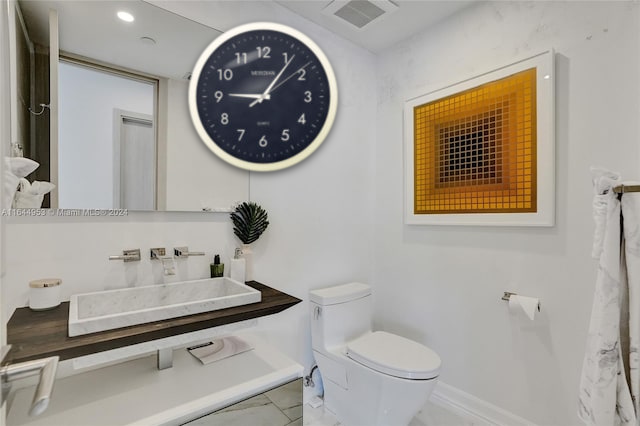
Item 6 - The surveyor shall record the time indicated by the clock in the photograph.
9:06:09
